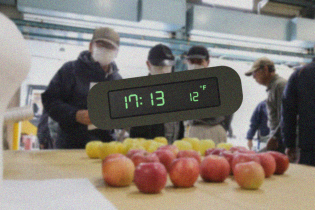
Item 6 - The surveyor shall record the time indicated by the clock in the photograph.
17:13
